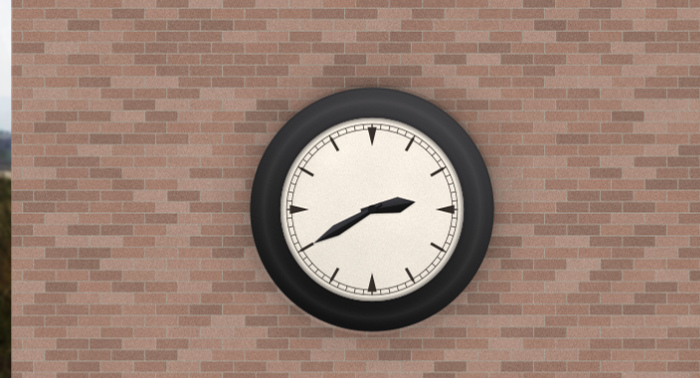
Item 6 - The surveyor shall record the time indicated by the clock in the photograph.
2:40
